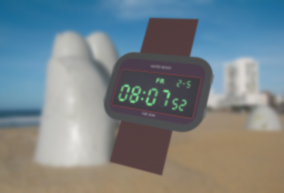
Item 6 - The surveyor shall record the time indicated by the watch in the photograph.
8:07:52
